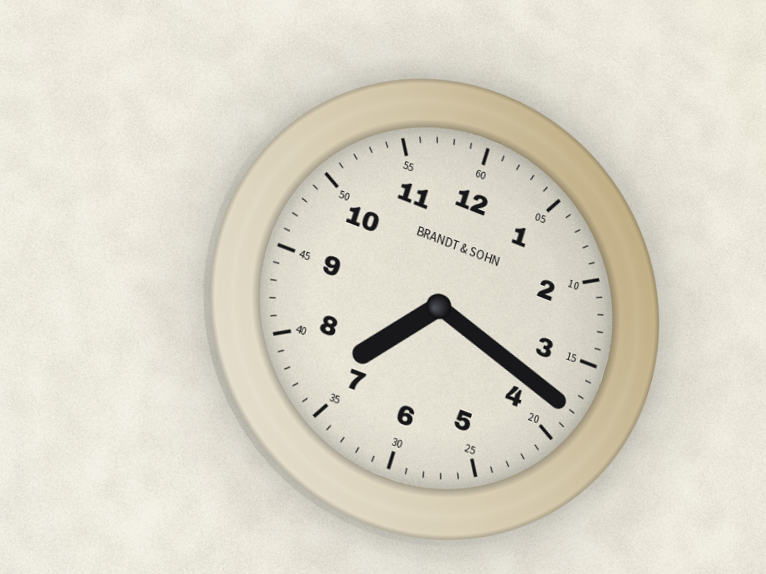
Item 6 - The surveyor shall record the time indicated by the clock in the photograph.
7:18
